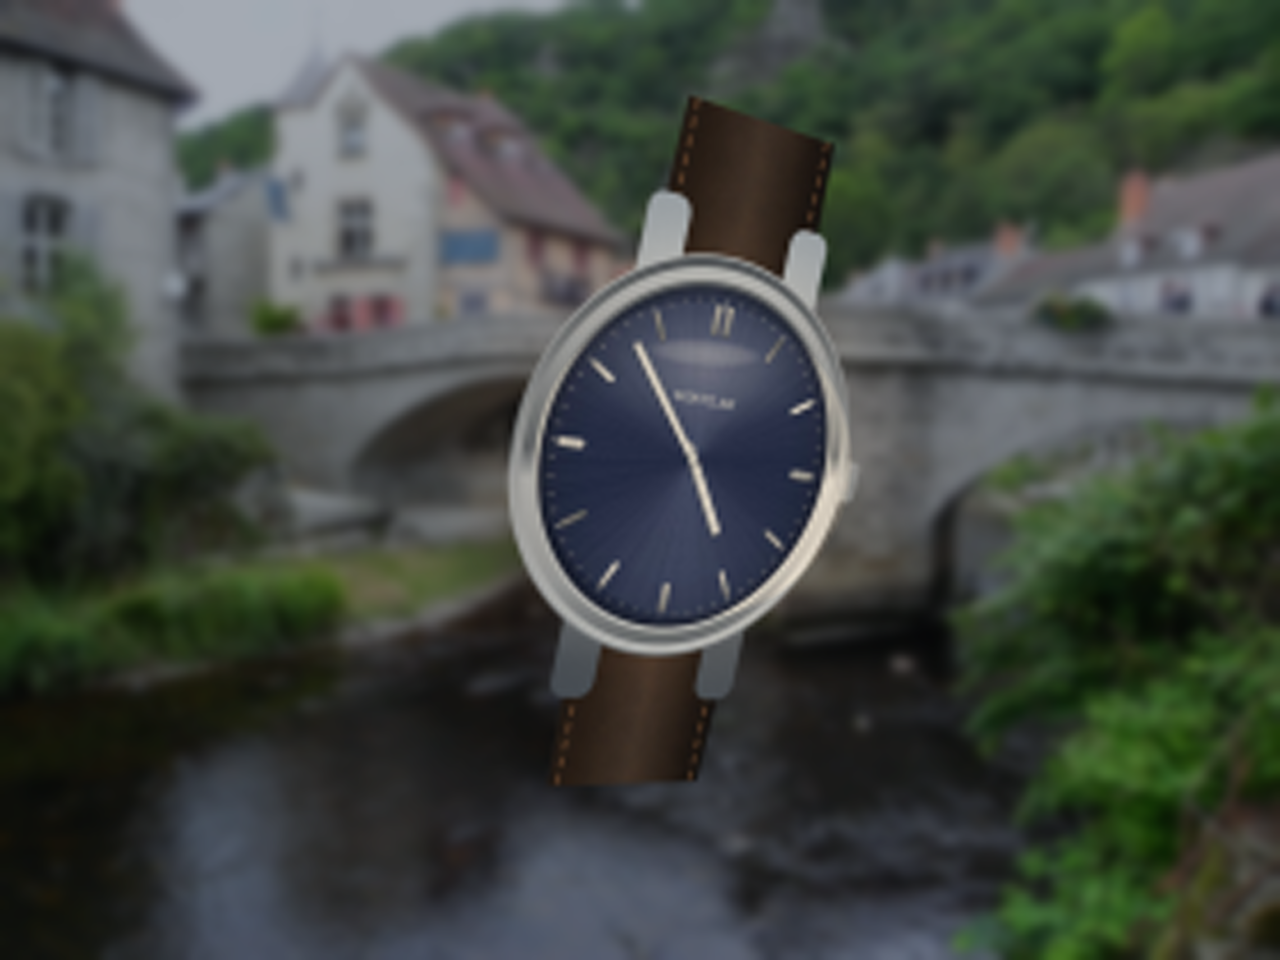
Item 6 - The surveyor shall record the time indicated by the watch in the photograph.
4:53
